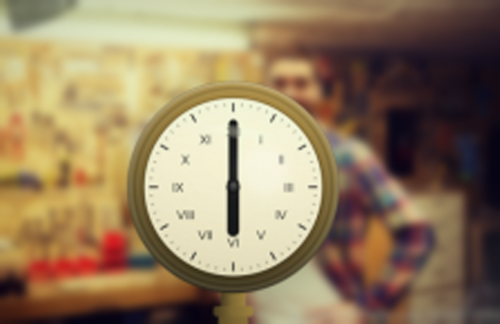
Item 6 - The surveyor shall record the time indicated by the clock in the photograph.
6:00
